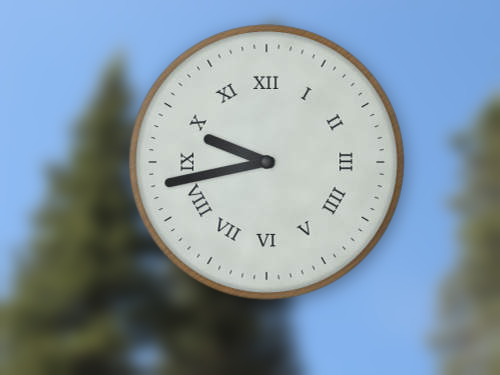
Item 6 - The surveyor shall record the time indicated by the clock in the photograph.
9:43
